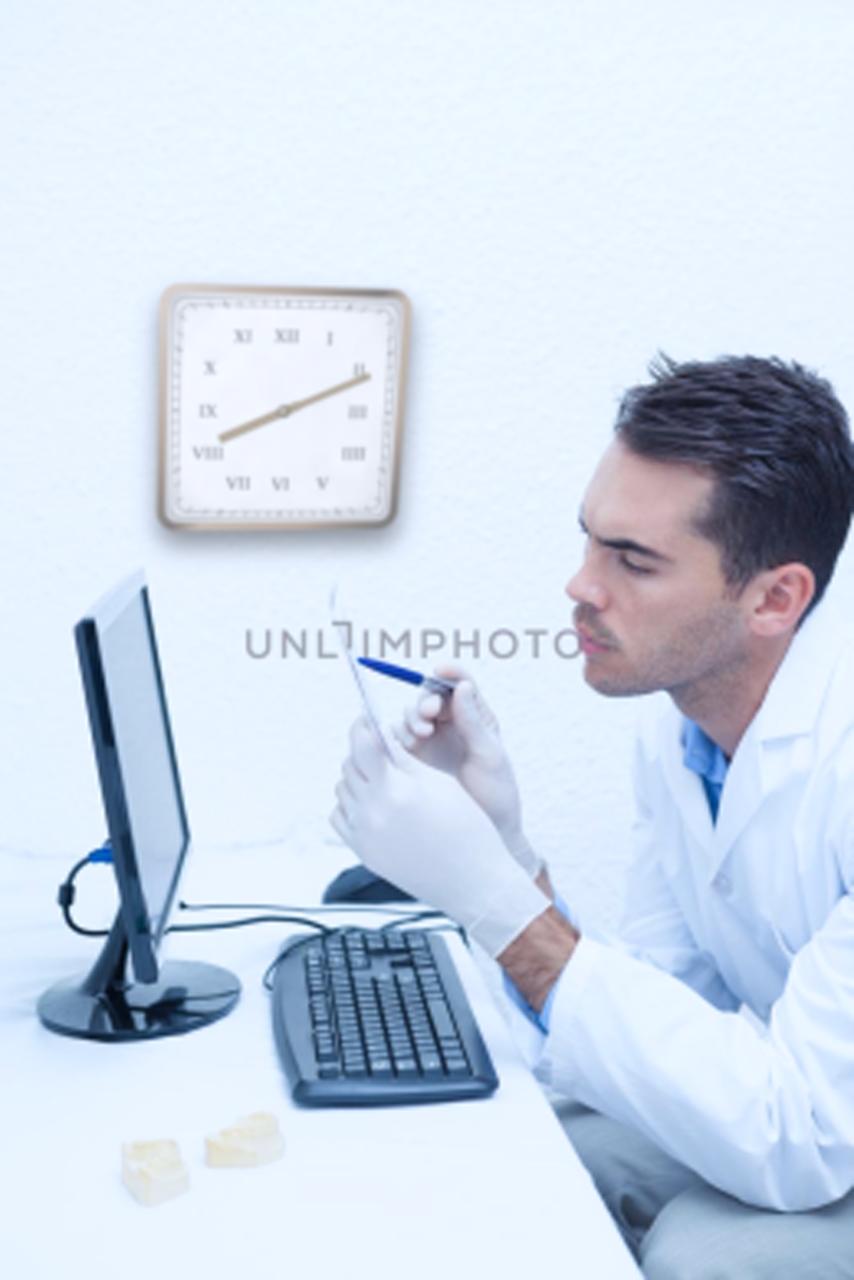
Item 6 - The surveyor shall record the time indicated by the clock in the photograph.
8:11
